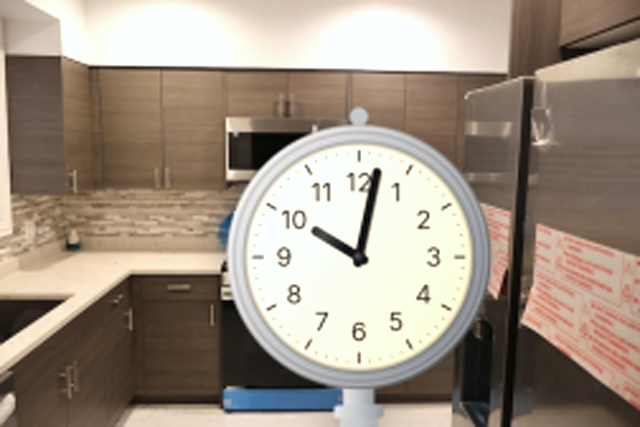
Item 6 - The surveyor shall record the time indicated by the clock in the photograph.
10:02
